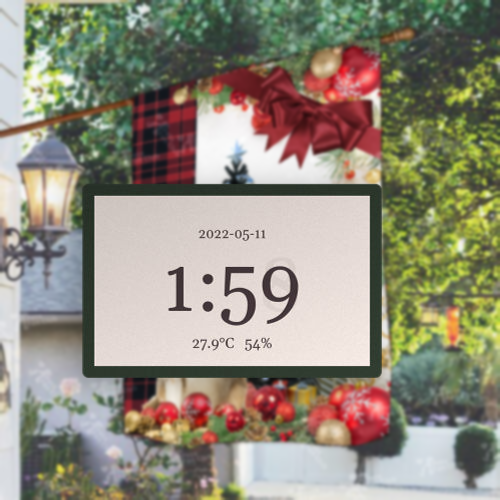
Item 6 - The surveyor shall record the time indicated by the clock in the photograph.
1:59
